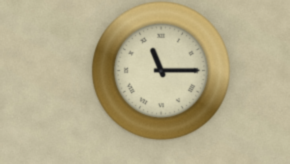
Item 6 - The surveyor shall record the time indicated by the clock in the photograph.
11:15
